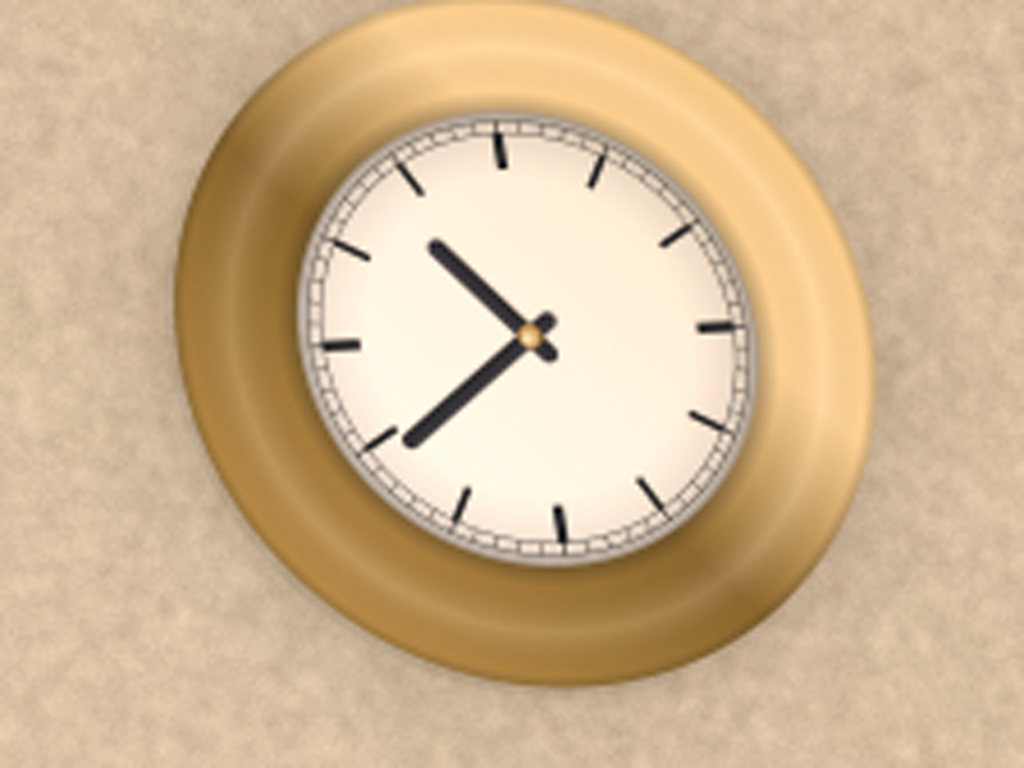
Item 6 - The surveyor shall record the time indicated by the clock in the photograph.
10:39
